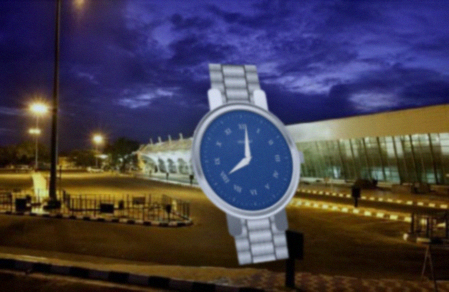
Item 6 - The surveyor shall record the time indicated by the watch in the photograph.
8:01
